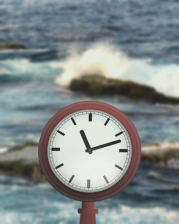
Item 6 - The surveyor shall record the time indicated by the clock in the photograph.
11:12
